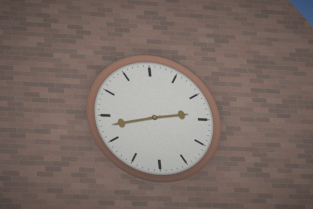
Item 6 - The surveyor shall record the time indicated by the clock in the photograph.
2:43
